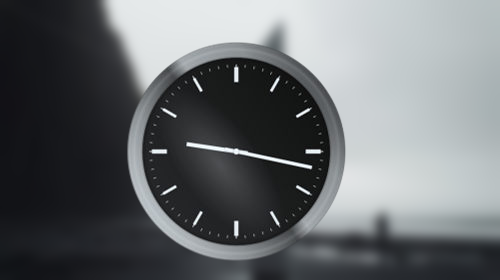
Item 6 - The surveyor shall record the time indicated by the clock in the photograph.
9:17
